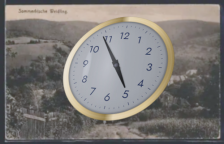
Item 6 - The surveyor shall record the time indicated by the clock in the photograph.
4:54
